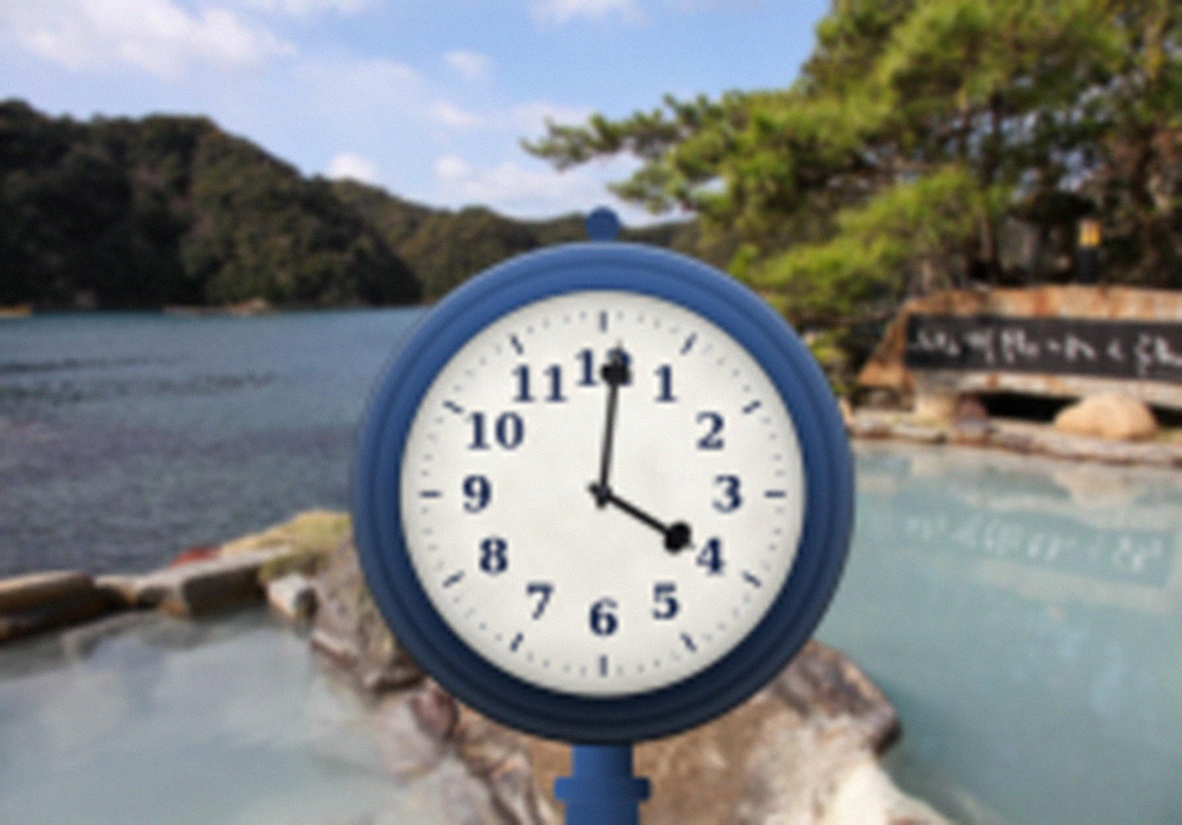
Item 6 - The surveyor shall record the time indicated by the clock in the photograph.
4:01
